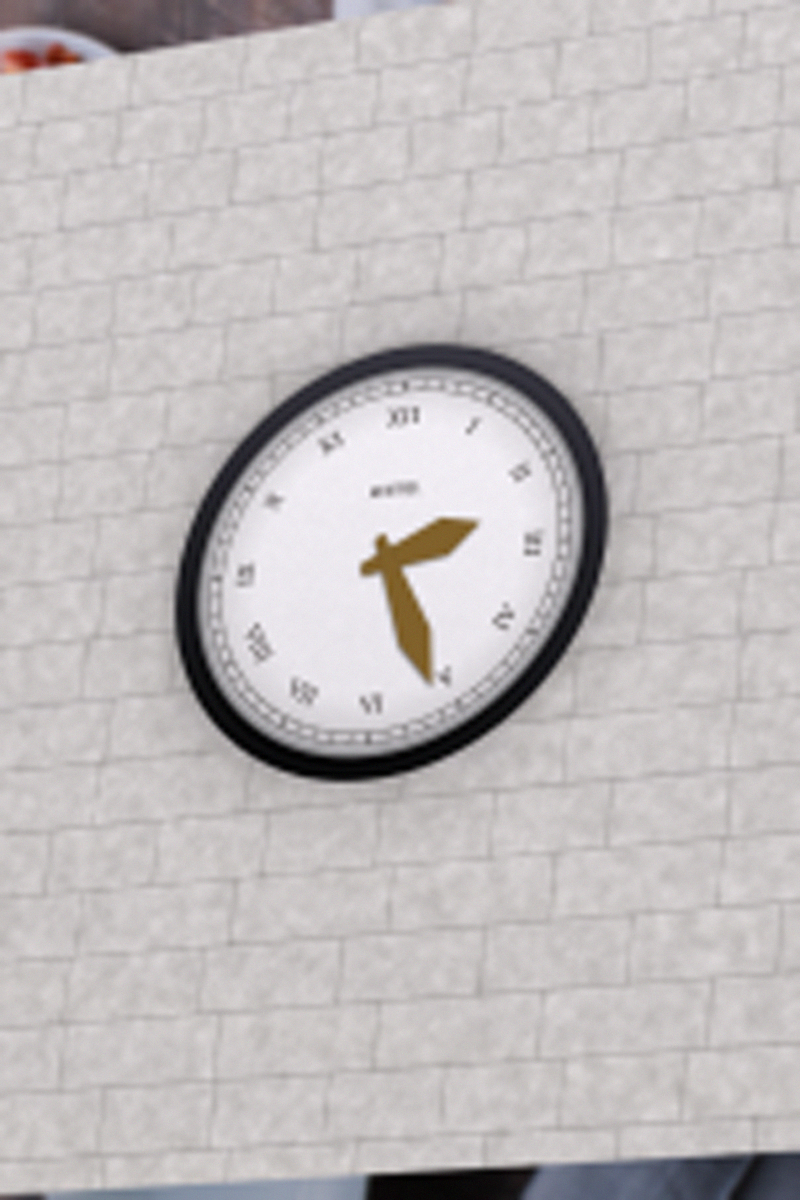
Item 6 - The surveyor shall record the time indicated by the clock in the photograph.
2:26
